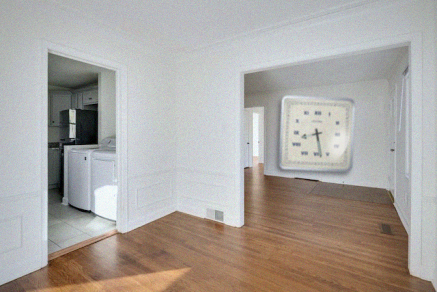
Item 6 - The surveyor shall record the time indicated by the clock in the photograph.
8:28
